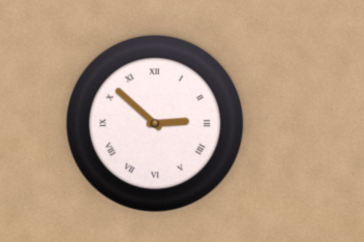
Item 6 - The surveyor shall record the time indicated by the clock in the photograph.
2:52
